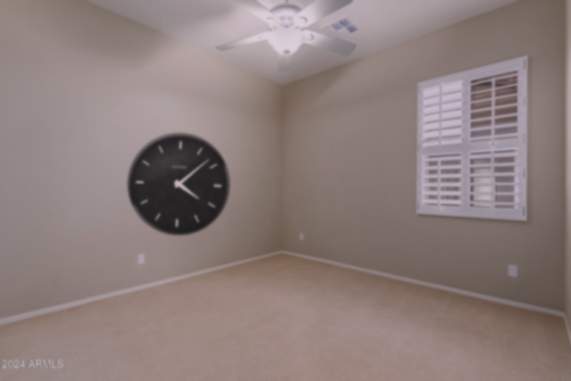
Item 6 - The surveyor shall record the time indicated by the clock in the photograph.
4:08
